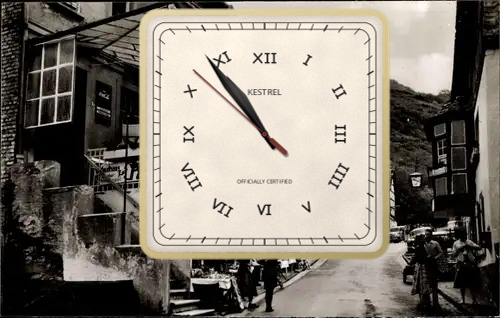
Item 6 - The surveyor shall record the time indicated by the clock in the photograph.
10:53:52
